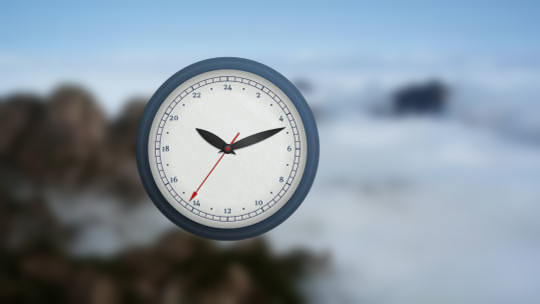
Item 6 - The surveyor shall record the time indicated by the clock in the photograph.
20:11:36
